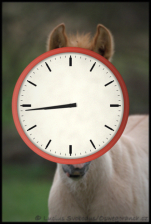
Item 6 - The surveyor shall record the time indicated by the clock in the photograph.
8:44
